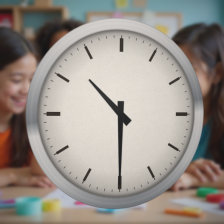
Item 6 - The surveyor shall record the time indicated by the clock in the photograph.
10:30
